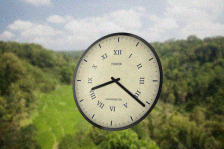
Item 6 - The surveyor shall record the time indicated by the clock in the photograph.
8:21
